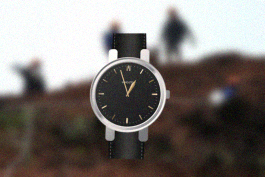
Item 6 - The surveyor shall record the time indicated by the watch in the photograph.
12:57
